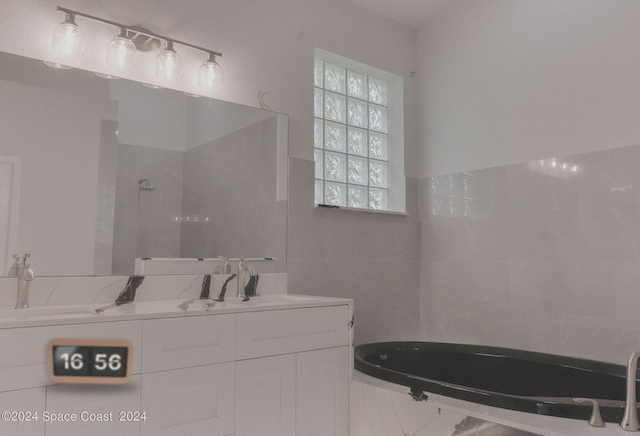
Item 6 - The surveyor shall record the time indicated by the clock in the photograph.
16:56
